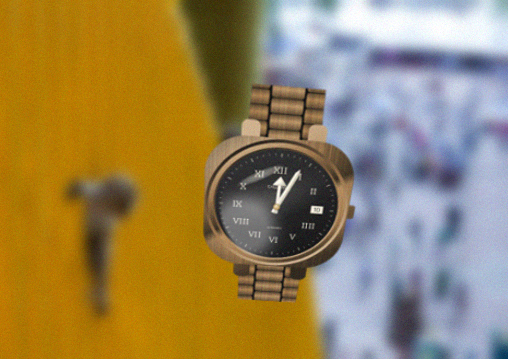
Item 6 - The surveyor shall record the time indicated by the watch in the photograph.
12:04
